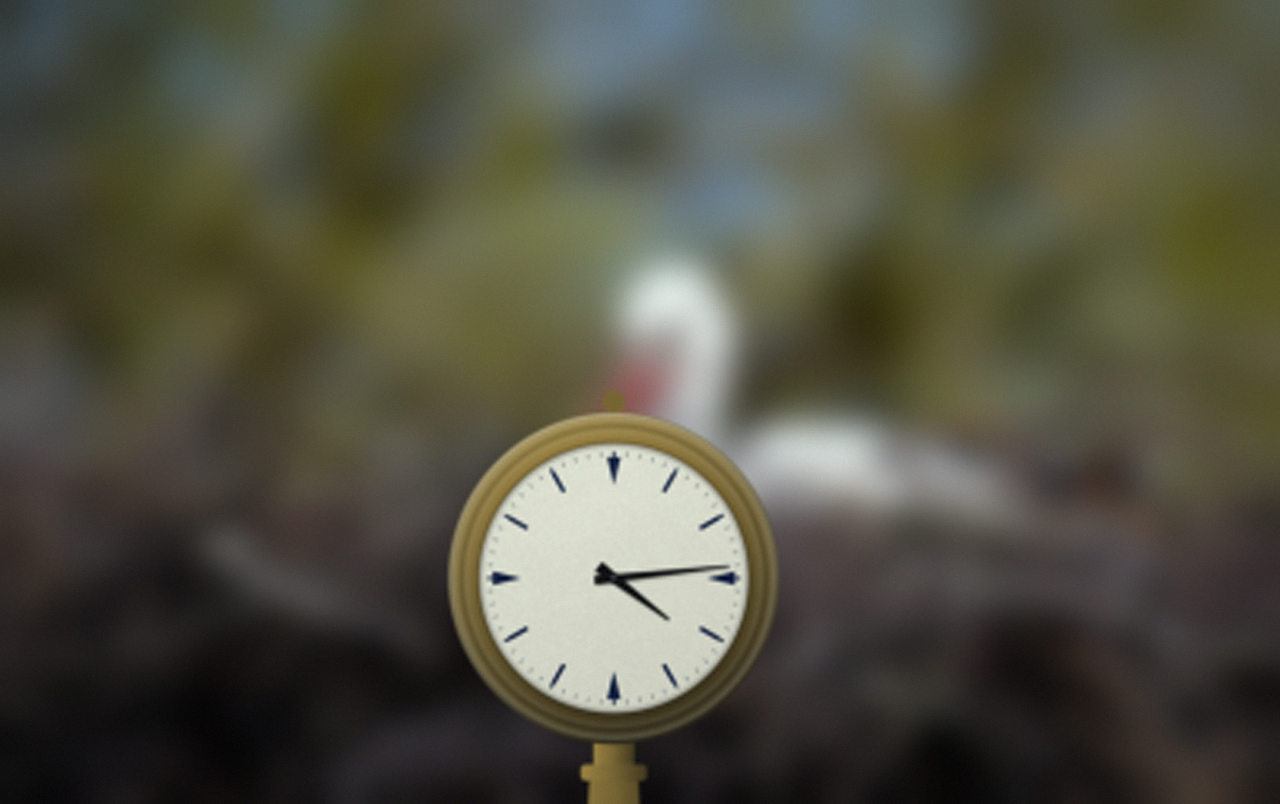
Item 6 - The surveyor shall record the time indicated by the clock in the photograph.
4:14
